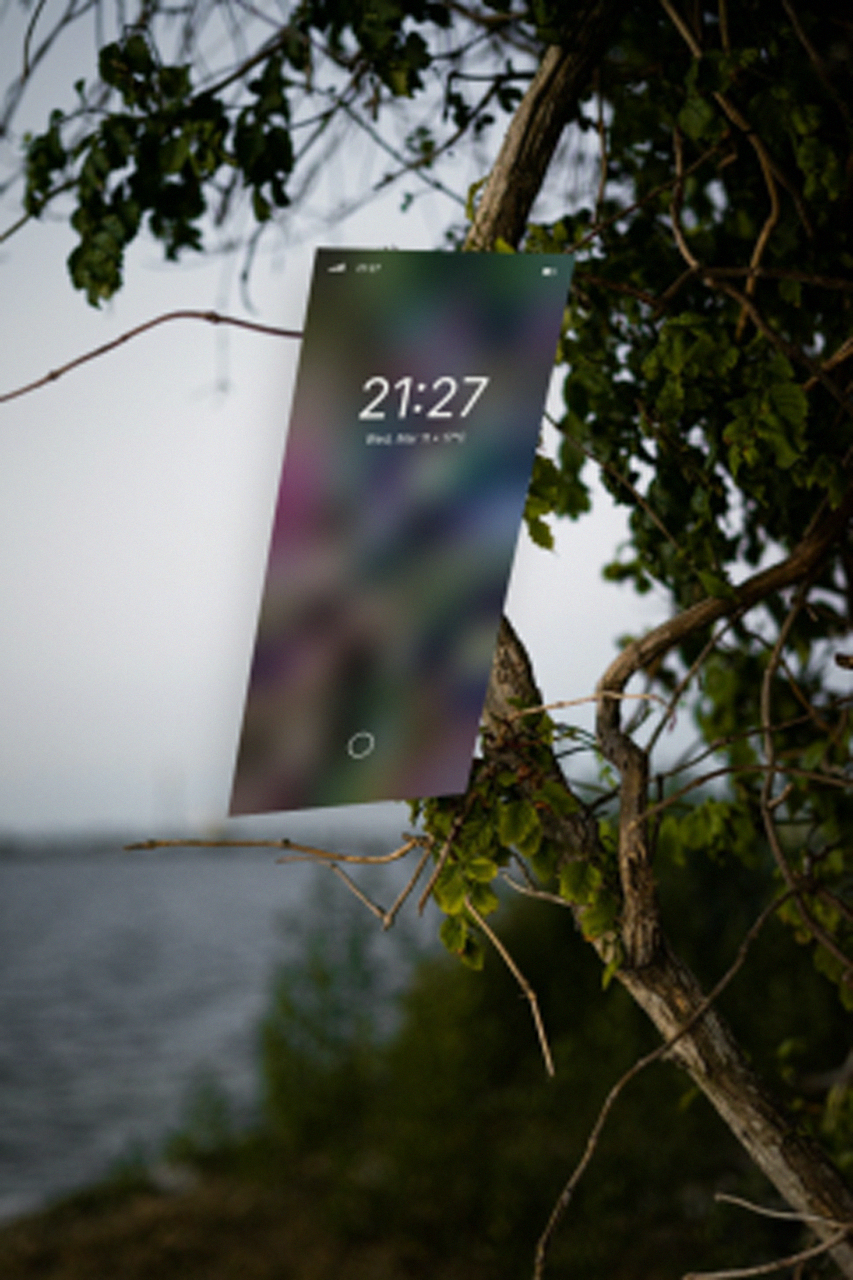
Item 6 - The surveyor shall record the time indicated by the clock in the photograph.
21:27
